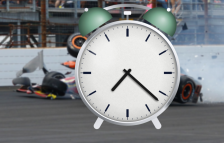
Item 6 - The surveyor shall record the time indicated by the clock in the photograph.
7:22
